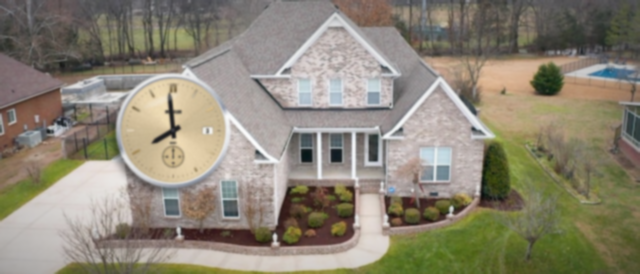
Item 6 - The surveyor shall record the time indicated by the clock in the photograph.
7:59
